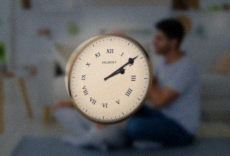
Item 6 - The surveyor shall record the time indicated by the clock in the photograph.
2:09
